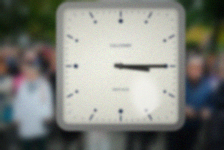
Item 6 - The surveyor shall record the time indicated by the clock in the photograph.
3:15
